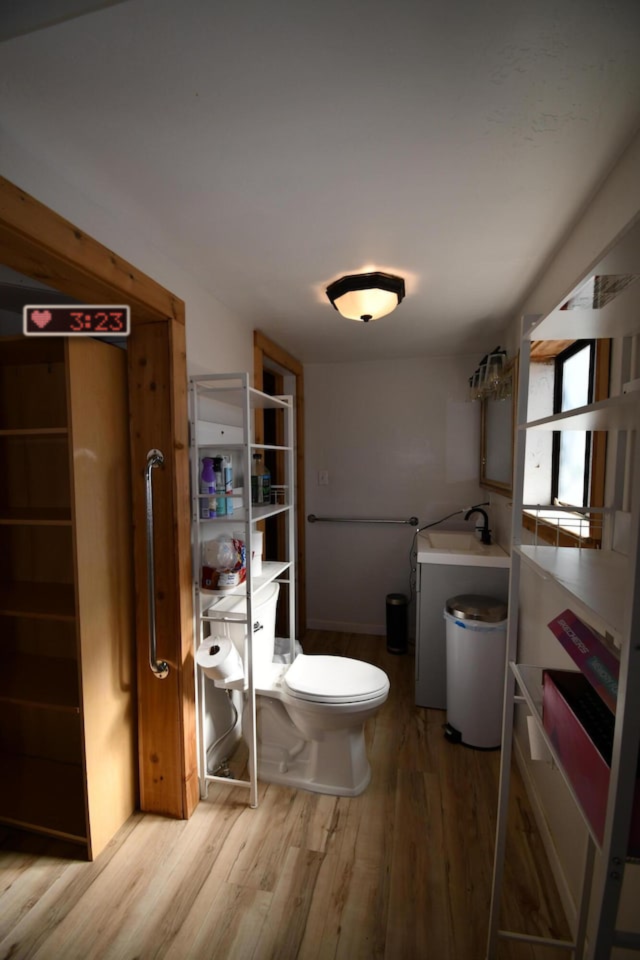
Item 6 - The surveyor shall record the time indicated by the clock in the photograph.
3:23
